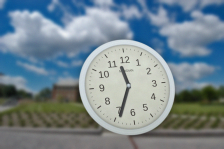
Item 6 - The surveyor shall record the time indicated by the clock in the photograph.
11:34
